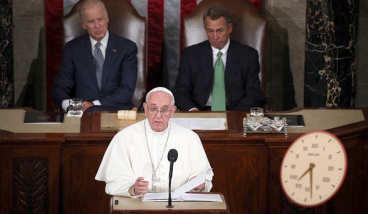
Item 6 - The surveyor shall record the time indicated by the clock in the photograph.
7:28
